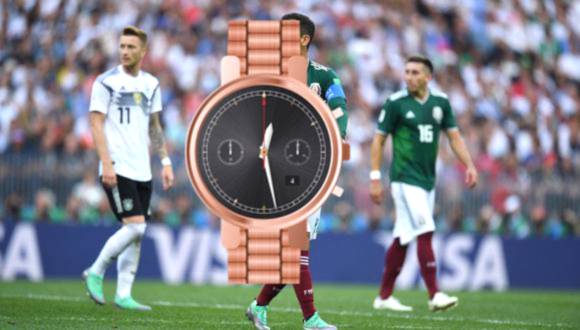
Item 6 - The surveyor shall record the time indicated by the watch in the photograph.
12:28
